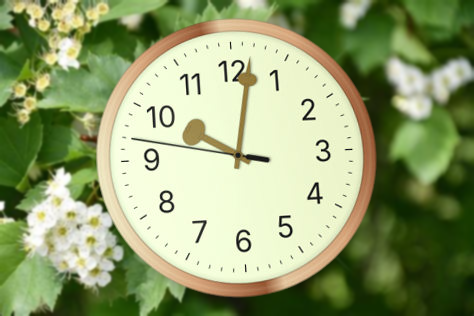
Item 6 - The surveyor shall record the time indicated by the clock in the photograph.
10:01:47
